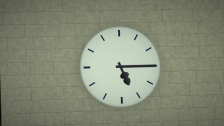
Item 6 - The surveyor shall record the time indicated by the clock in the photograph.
5:15
